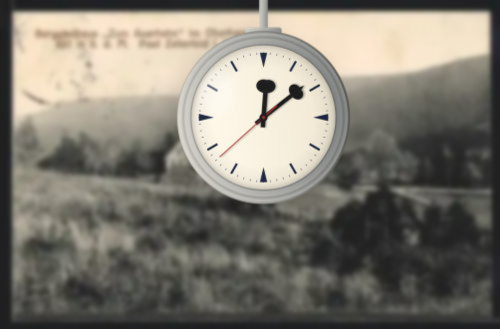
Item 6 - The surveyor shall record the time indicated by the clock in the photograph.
12:08:38
